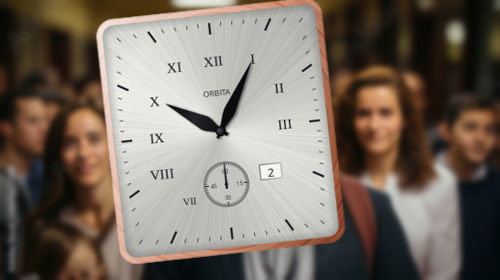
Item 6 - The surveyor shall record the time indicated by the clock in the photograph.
10:05
